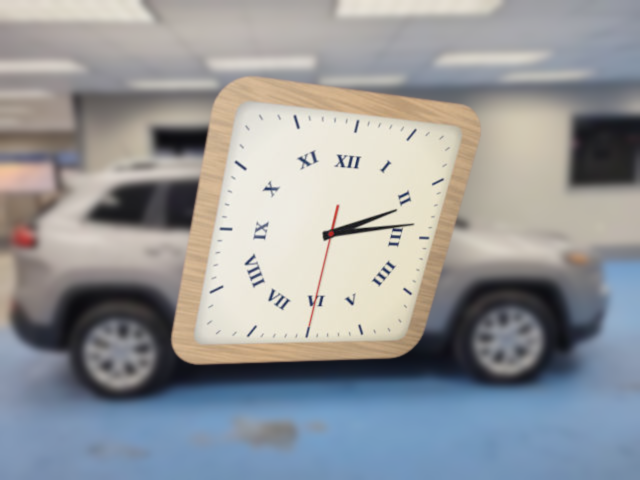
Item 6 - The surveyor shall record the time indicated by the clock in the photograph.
2:13:30
